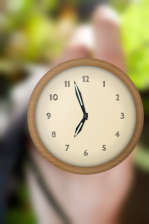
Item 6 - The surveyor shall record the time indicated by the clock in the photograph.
6:57
